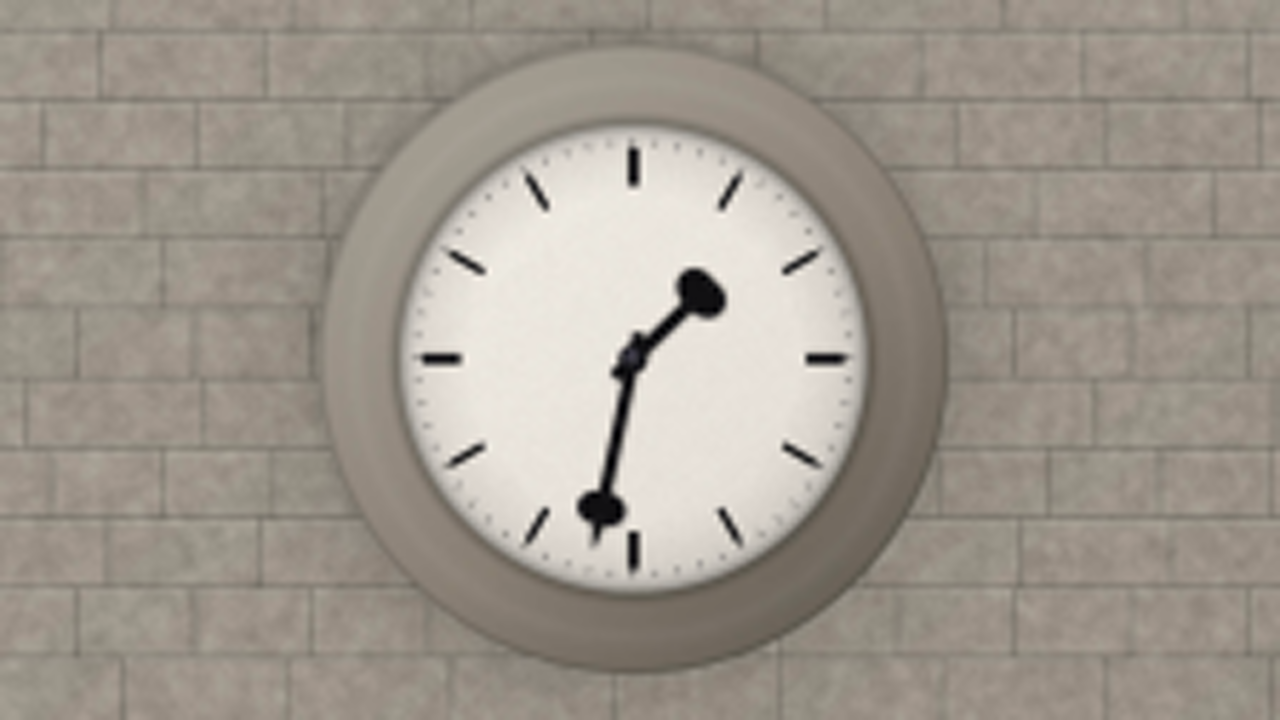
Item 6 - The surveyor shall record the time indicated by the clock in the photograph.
1:32
